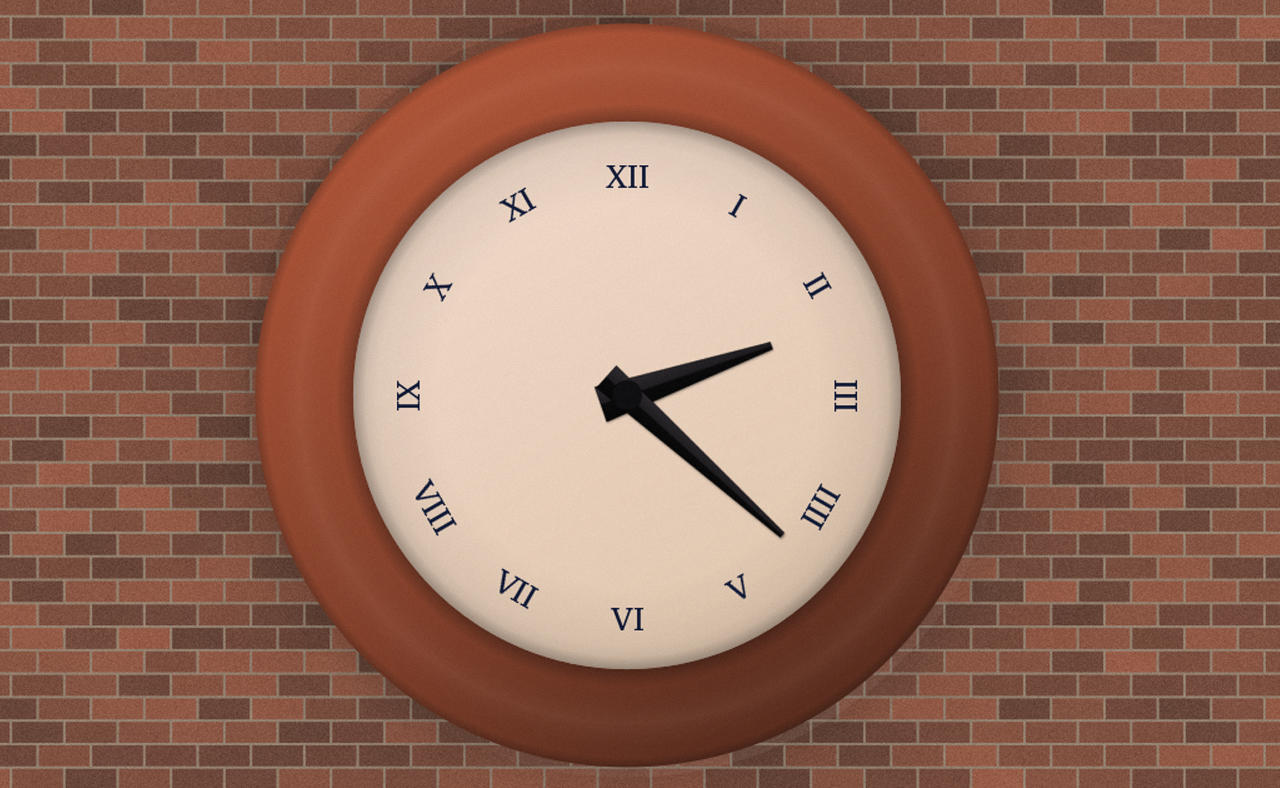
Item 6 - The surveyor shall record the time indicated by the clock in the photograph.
2:22
